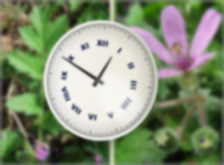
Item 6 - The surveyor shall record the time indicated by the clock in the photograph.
12:49
